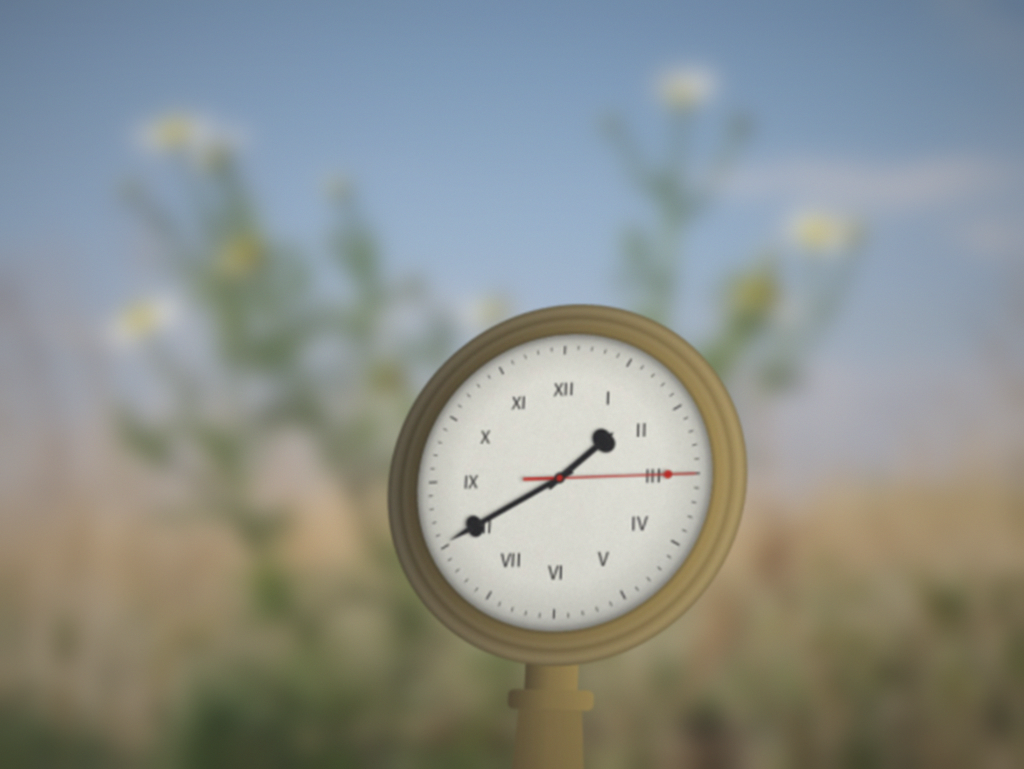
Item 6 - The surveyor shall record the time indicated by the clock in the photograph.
1:40:15
